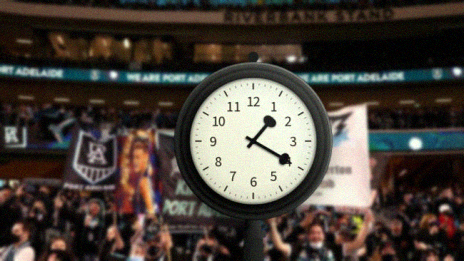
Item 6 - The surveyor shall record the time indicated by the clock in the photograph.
1:20
